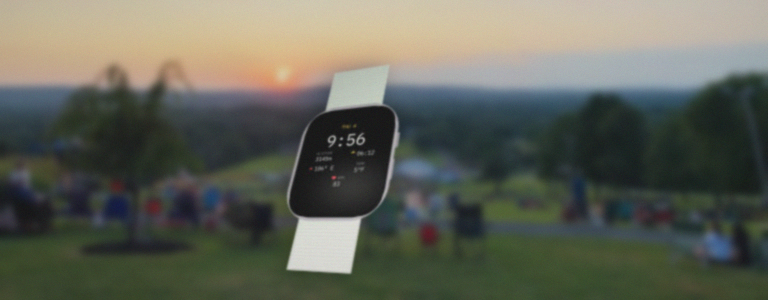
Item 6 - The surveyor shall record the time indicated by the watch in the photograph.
9:56
